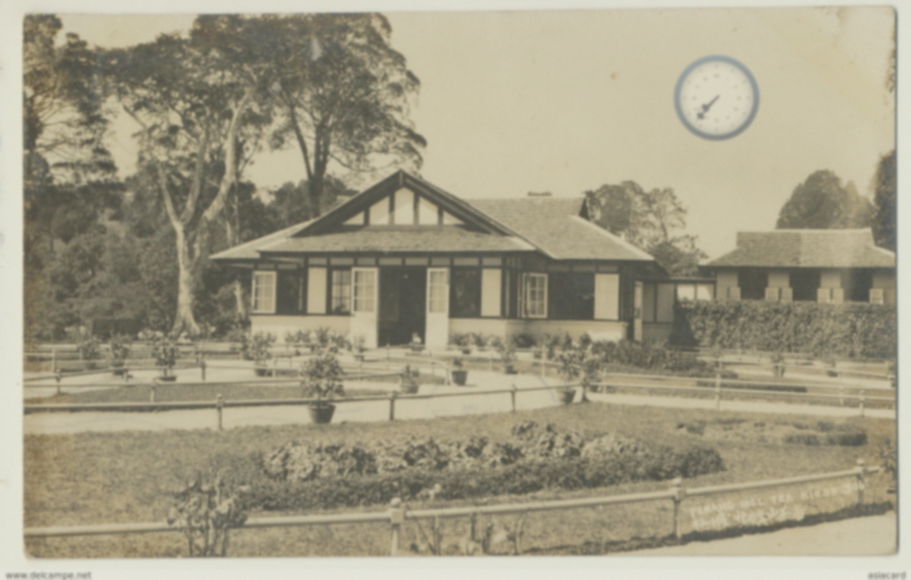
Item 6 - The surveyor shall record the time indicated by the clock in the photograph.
7:37
